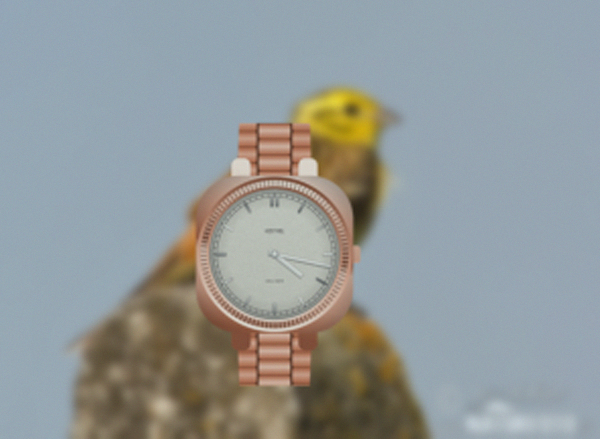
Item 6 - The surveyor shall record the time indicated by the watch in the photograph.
4:17
